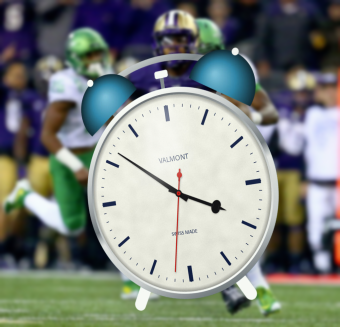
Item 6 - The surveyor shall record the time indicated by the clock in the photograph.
3:51:32
